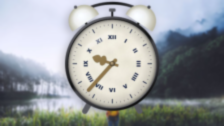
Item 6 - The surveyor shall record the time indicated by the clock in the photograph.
9:37
